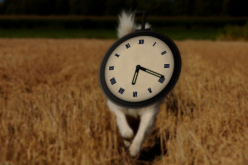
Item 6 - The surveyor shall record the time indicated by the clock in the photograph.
6:19
